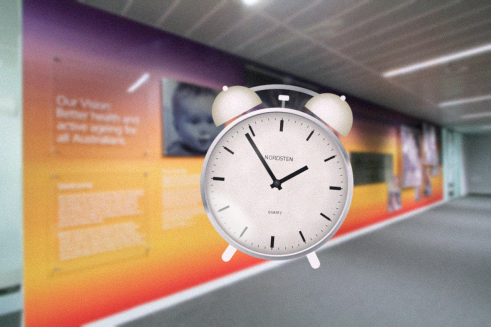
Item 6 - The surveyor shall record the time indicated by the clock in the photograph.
1:54
